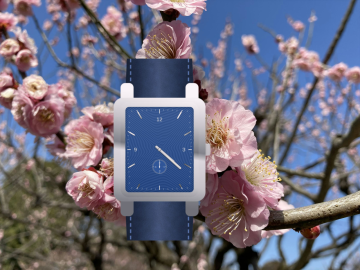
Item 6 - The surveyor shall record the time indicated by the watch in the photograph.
4:22
